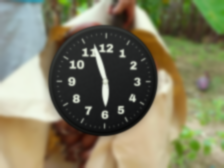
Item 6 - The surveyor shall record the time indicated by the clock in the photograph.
5:57
